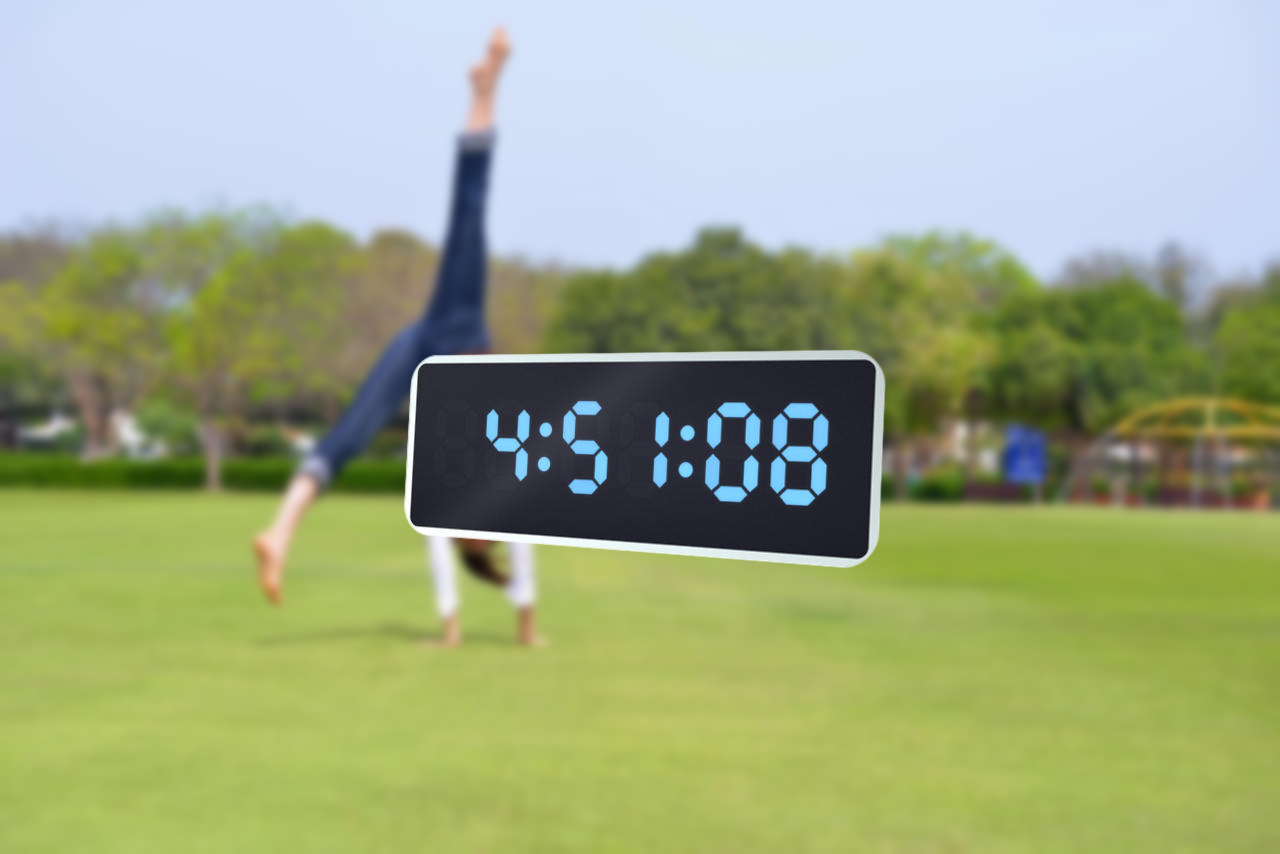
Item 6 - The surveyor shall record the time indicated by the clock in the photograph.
4:51:08
